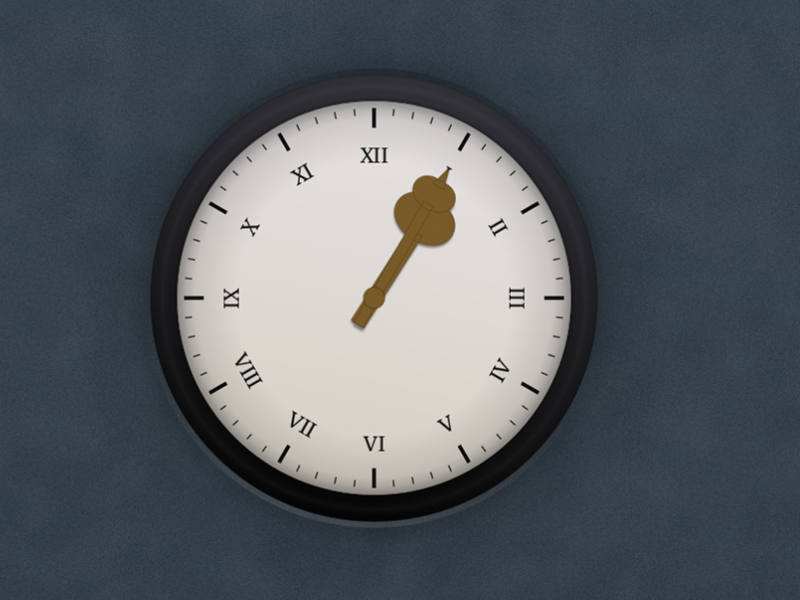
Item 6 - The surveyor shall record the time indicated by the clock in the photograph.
1:05
